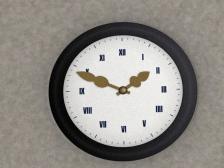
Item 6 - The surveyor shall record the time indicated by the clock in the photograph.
1:49
